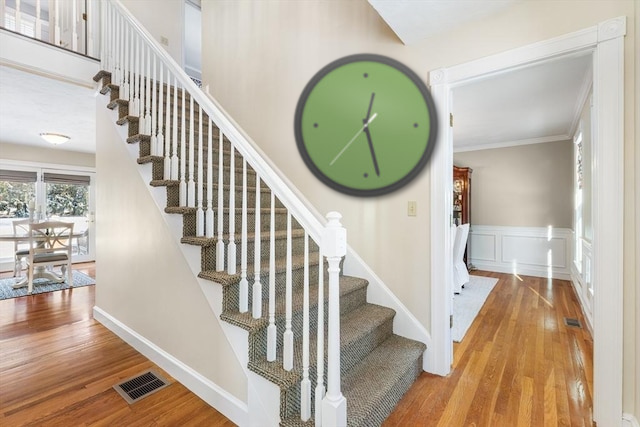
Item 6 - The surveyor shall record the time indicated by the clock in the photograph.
12:27:37
